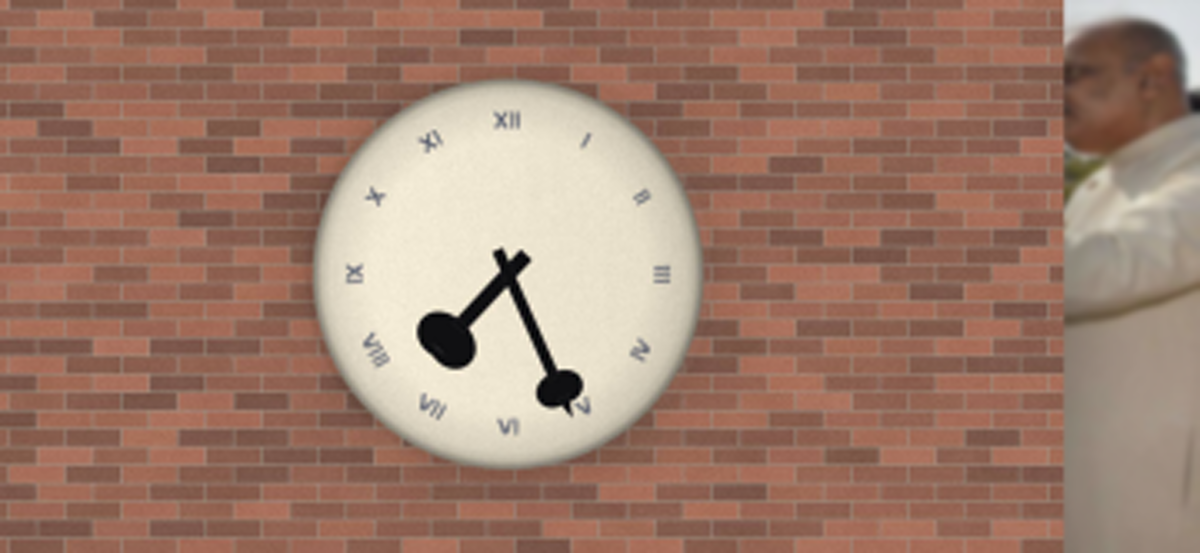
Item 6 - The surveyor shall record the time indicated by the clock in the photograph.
7:26
